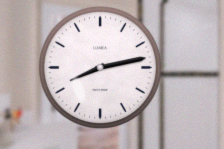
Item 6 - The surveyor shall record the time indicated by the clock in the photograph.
8:13
